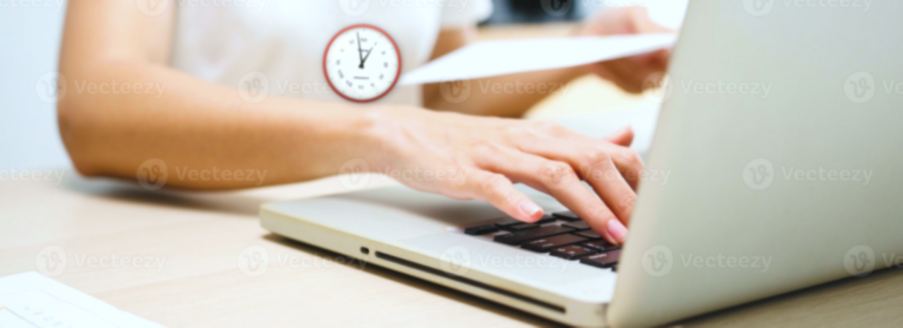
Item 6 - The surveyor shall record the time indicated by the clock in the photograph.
12:58
